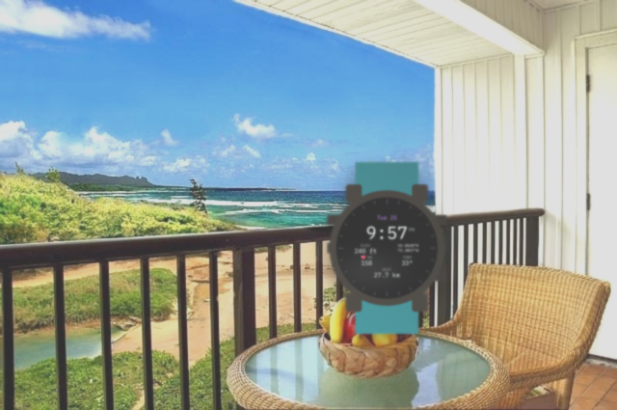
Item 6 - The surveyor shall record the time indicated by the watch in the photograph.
9:57
